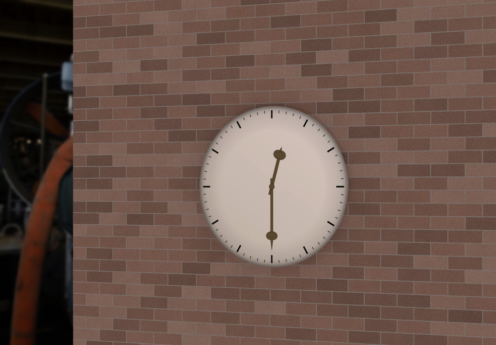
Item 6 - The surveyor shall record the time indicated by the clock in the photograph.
12:30
